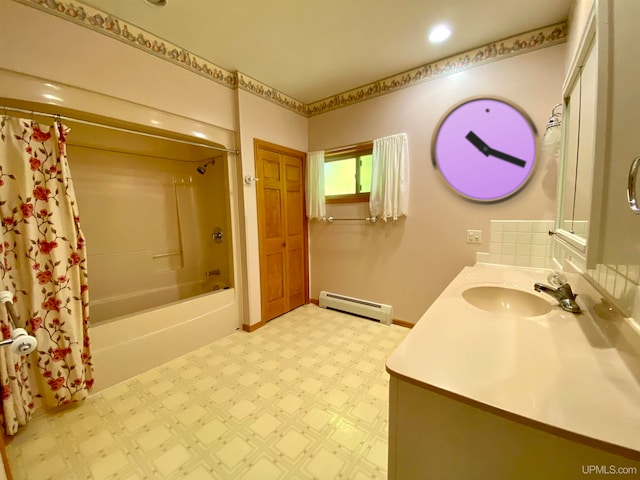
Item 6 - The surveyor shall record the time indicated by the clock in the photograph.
10:18
